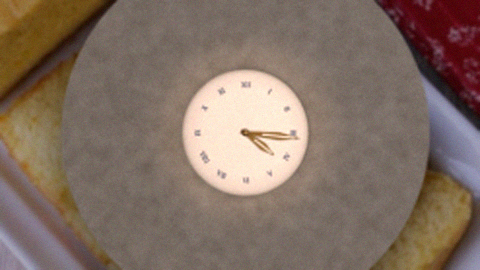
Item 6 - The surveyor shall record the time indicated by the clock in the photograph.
4:16
